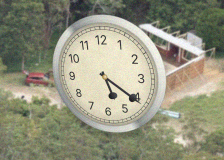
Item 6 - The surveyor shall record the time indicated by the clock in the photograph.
5:21
